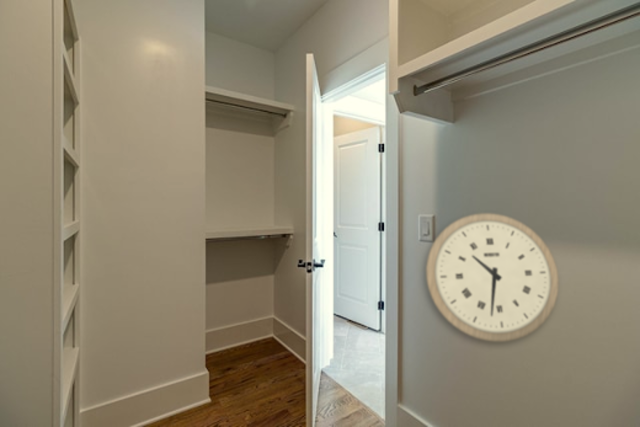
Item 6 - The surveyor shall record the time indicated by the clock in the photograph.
10:32
